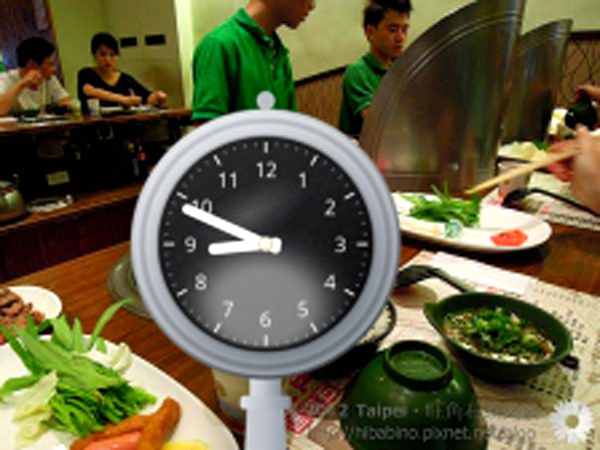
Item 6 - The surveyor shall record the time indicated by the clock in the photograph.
8:49
